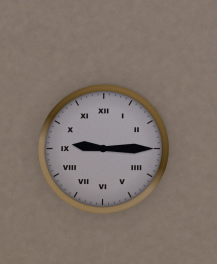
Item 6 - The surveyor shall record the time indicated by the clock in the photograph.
9:15
